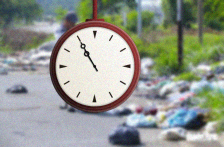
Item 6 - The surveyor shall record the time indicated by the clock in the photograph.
10:55
